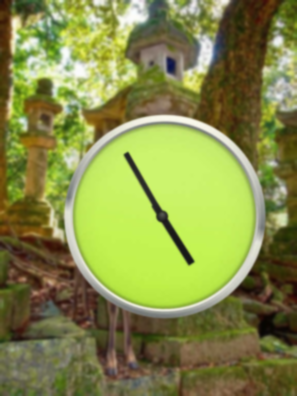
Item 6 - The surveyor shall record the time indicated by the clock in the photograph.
4:55
